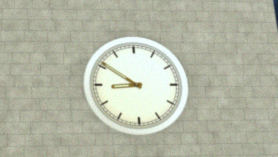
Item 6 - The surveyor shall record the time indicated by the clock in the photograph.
8:51
